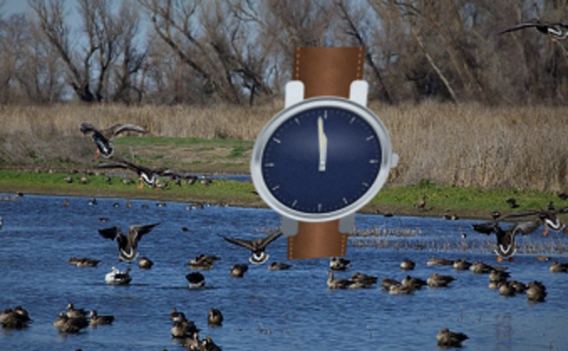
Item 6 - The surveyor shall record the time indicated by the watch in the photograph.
11:59
